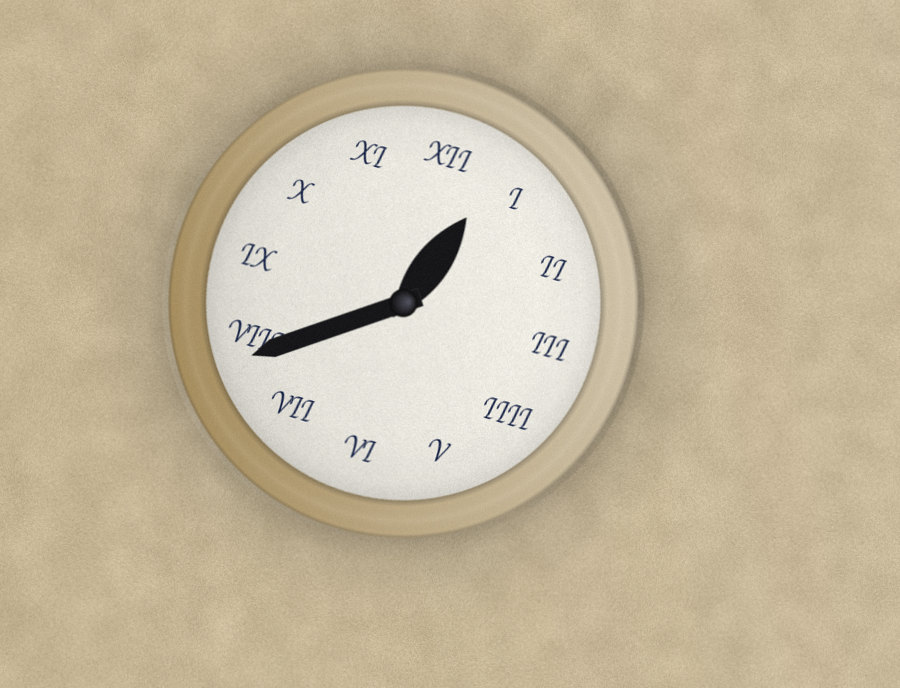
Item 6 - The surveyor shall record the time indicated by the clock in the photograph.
12:39
